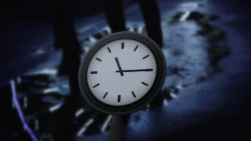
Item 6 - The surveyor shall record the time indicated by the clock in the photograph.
11:15
